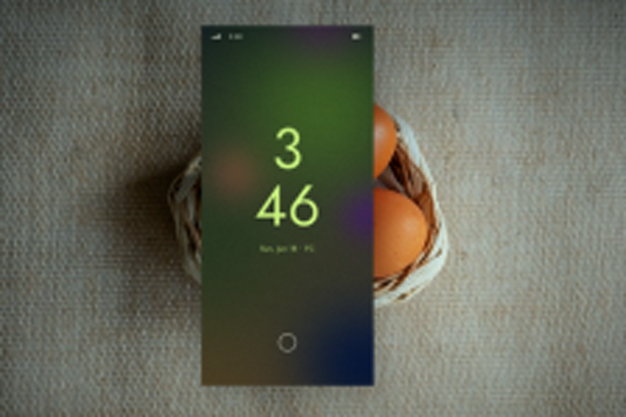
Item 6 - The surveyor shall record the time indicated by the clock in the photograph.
3:46
